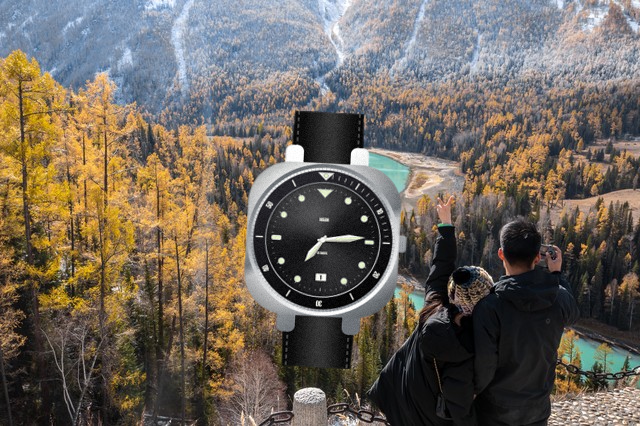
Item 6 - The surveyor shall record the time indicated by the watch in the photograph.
7:14
